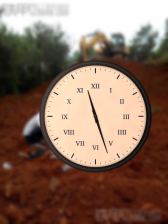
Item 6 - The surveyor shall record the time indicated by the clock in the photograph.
11:27
